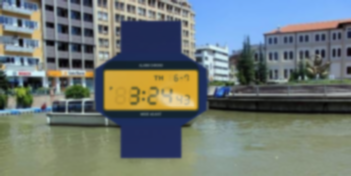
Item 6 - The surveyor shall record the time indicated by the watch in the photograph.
3:24
